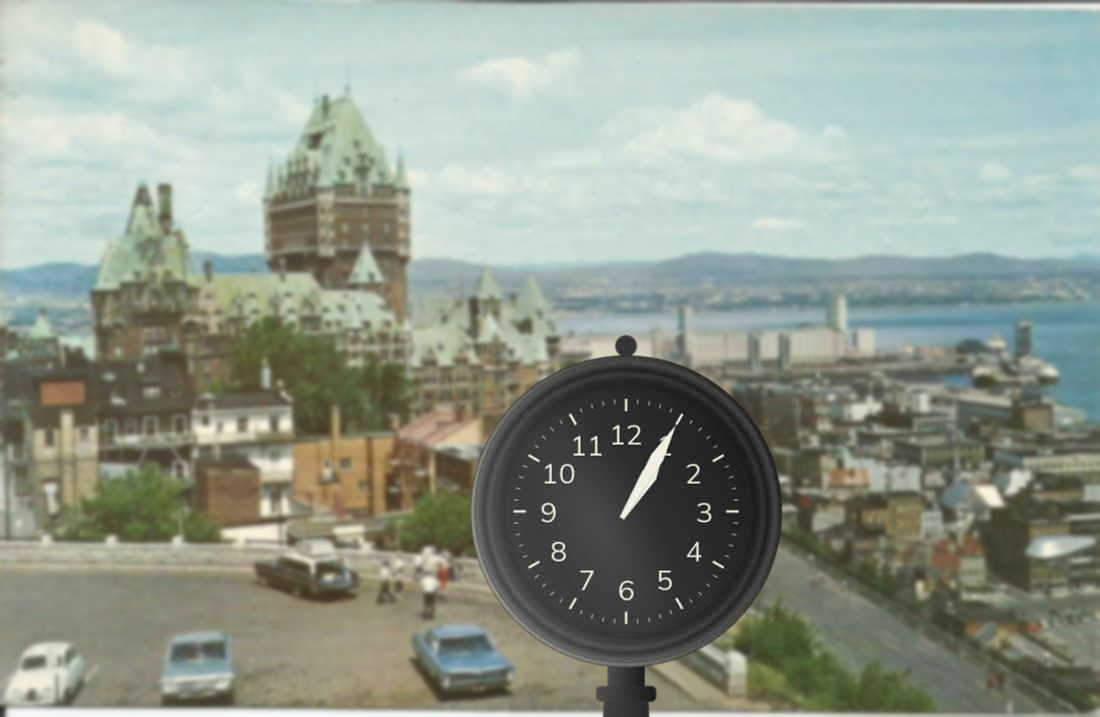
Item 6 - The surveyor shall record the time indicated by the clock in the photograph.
1:05
